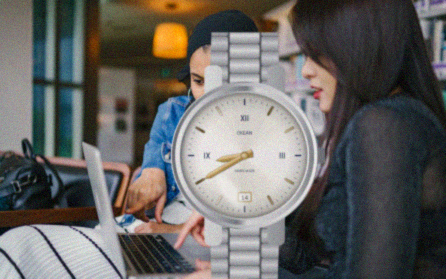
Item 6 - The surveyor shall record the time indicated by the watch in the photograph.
8:40
